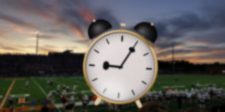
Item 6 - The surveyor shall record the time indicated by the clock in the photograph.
9:05
